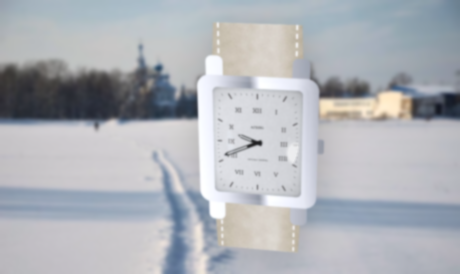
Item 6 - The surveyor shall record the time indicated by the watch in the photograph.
9:41
